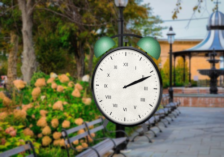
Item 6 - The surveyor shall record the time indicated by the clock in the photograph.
2:11
